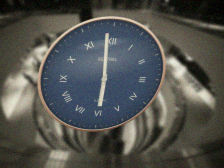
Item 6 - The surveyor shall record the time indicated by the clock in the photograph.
5:59
